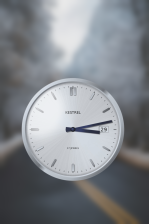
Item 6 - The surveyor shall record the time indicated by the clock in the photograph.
3:13
